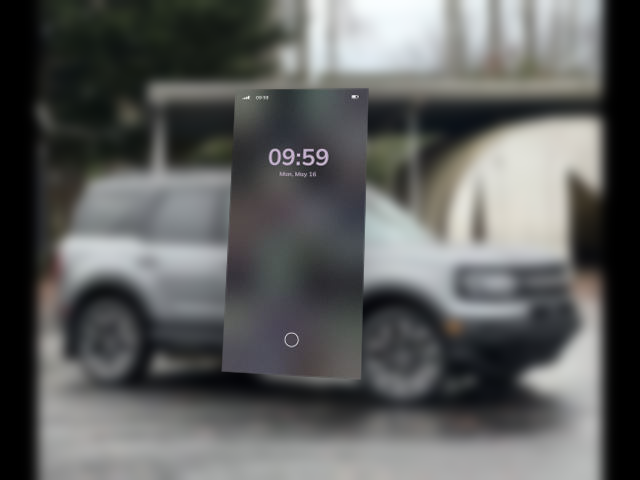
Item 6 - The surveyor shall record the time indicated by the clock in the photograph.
9:59
